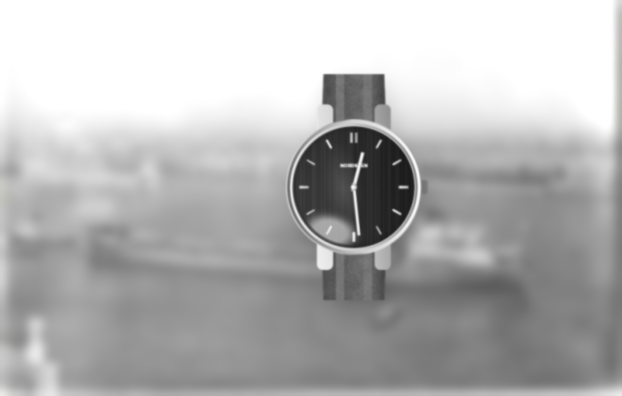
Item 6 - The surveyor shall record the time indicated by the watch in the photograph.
12:29
